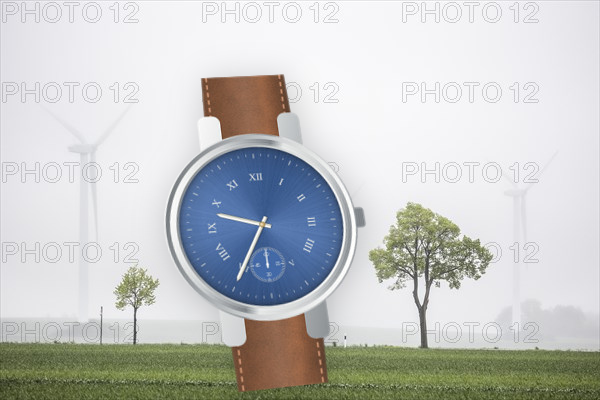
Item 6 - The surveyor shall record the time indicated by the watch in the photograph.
9:35
